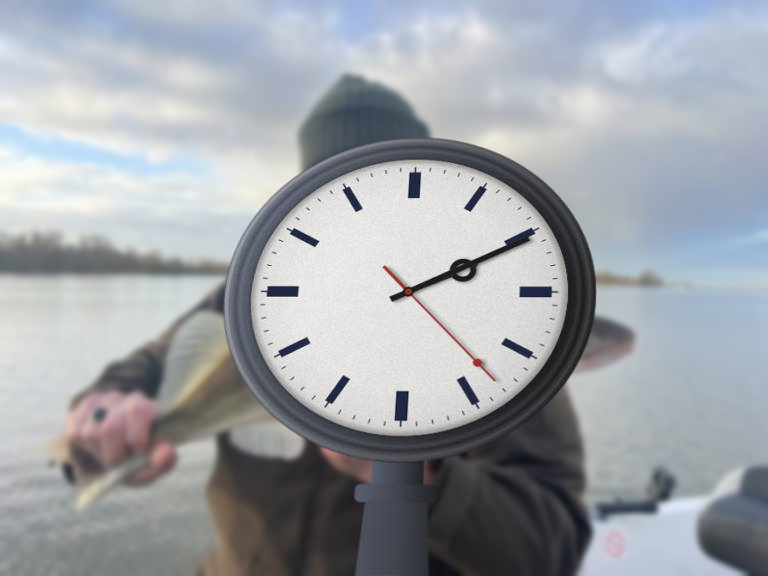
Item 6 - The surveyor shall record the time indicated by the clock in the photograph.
2:10:23
